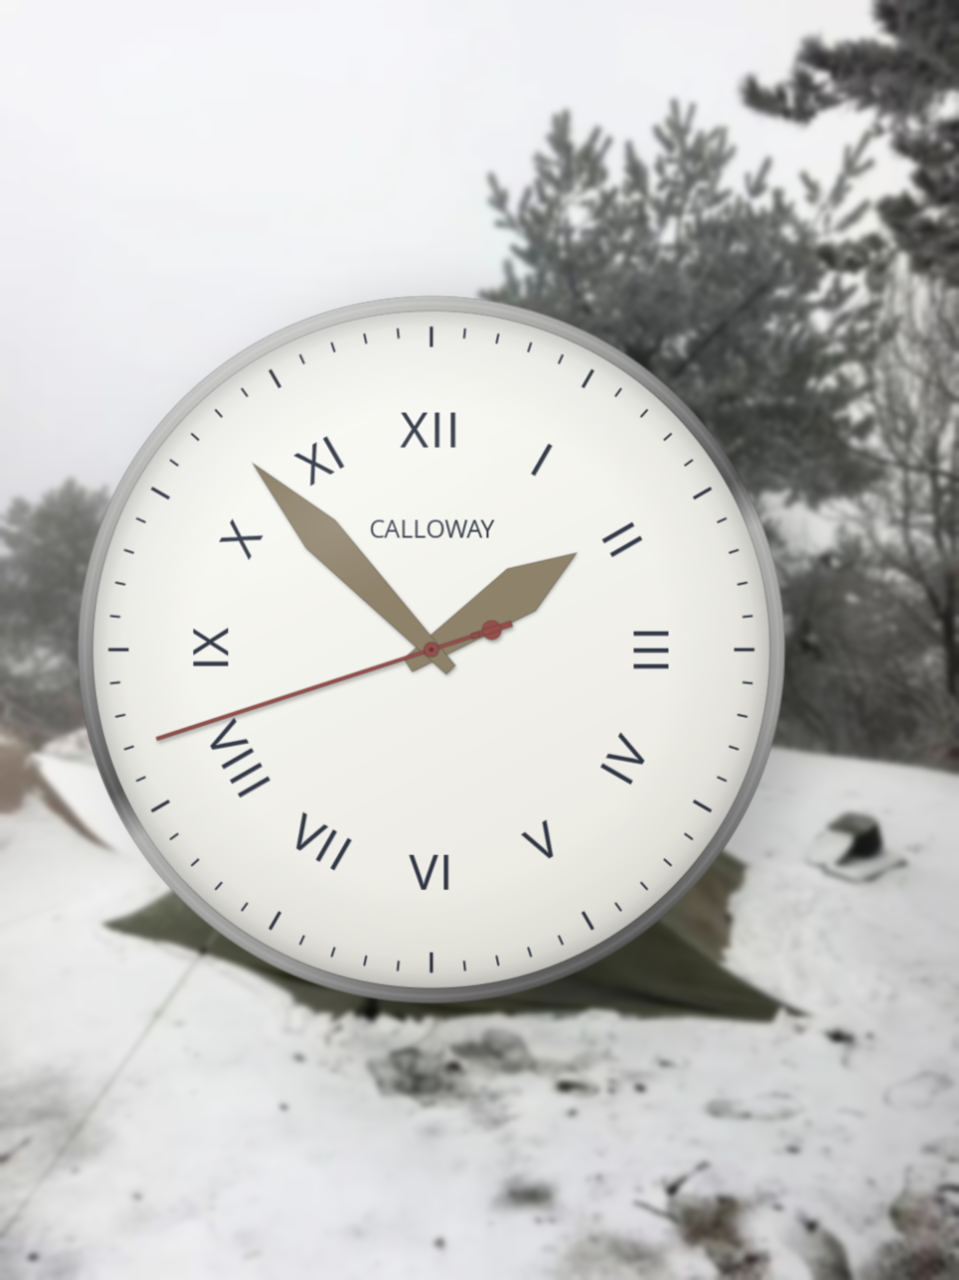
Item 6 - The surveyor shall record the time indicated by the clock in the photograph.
1:52:42
